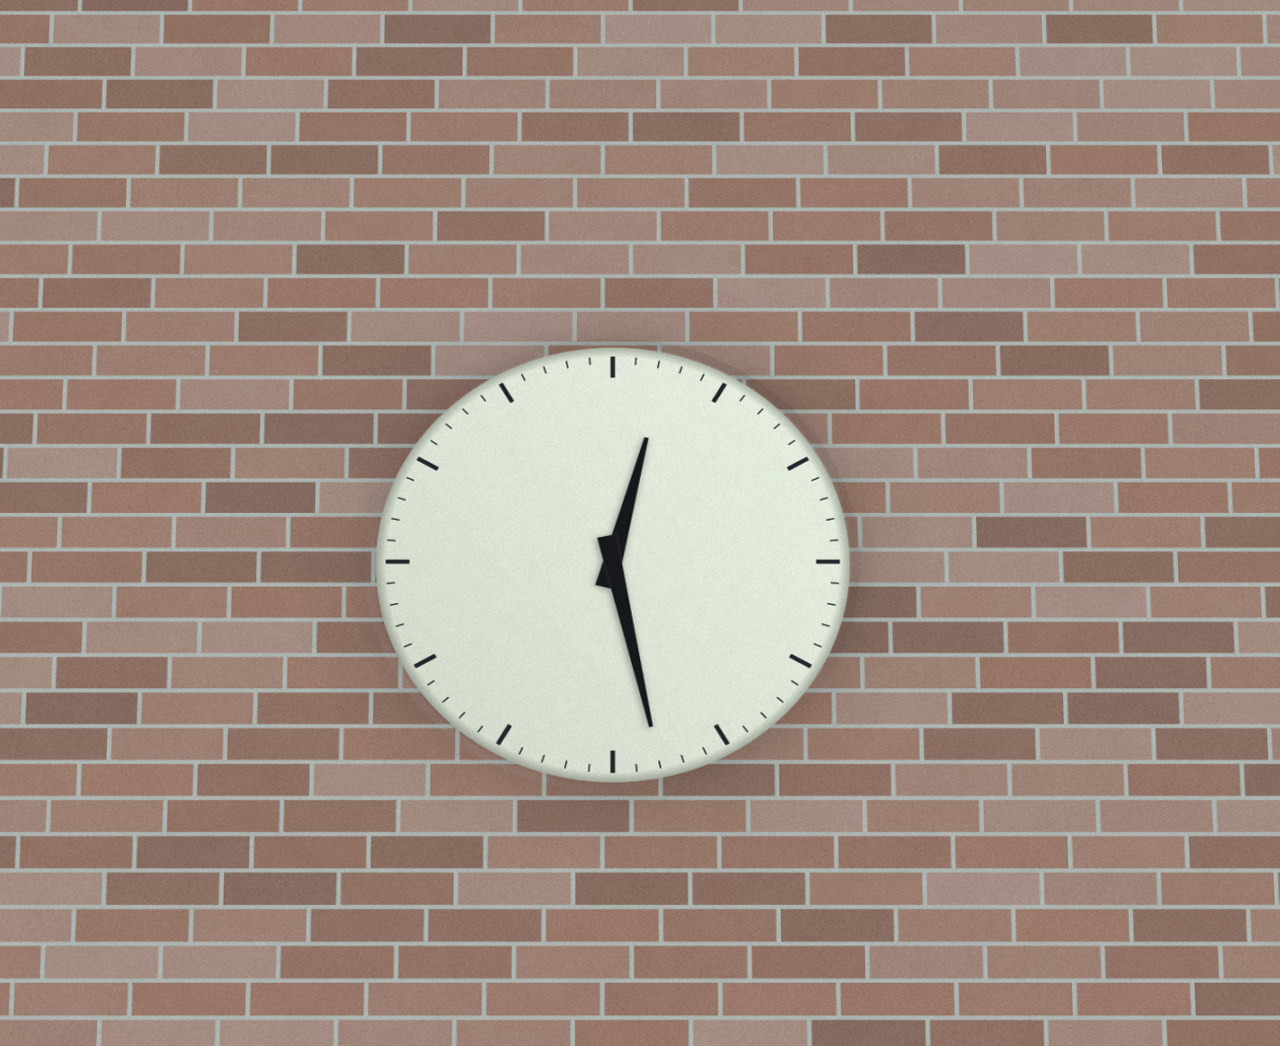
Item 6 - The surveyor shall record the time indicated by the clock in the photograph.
12:28
